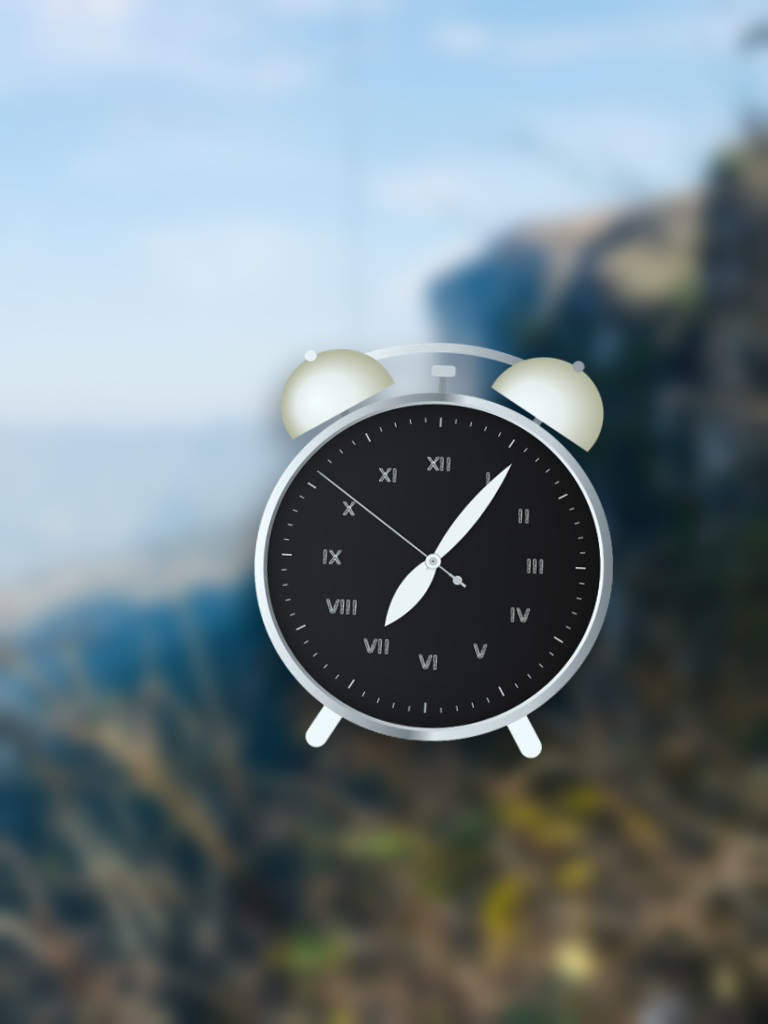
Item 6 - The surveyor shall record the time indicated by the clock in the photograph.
7:05:51
